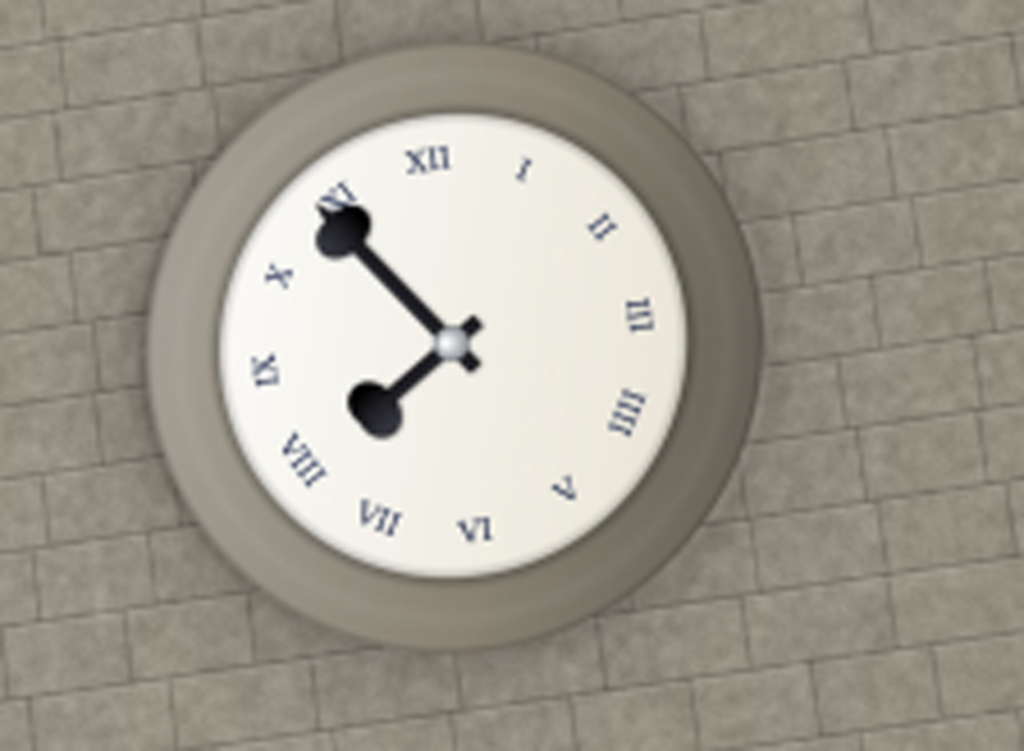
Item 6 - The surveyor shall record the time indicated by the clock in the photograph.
7:54
